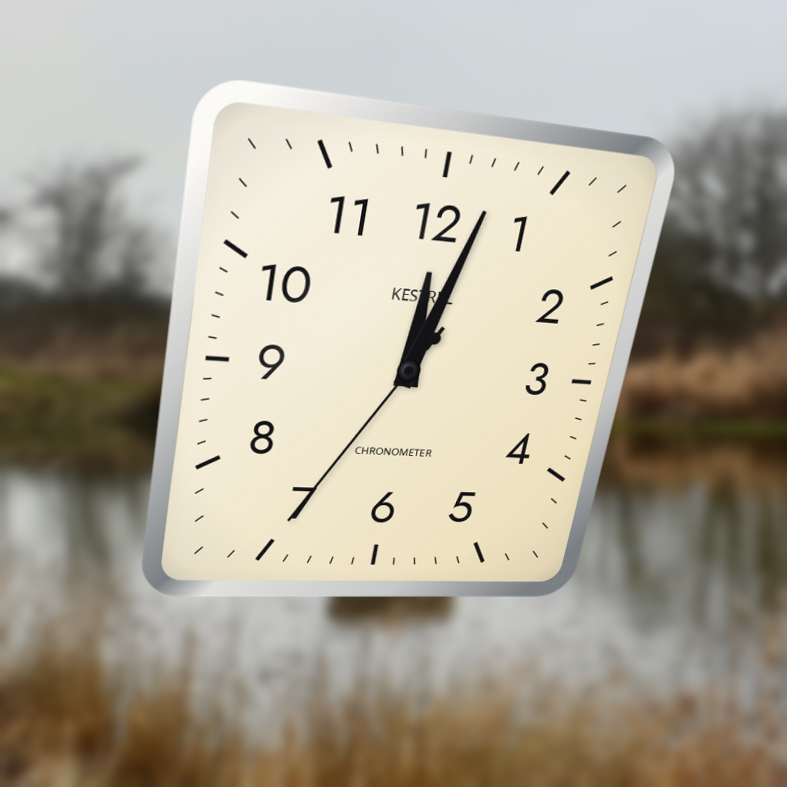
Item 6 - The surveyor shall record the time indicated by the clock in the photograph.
12:02:35
